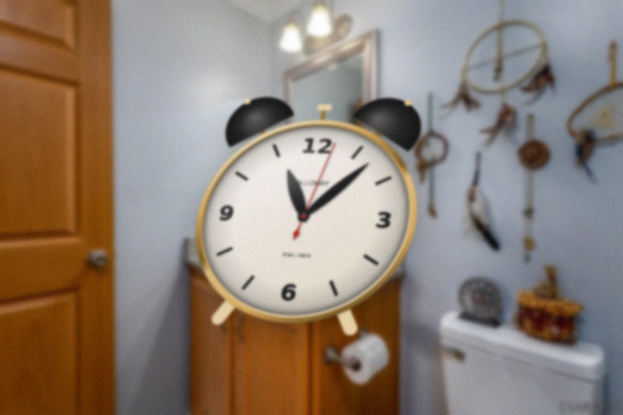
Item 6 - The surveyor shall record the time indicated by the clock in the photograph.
11:07:02
